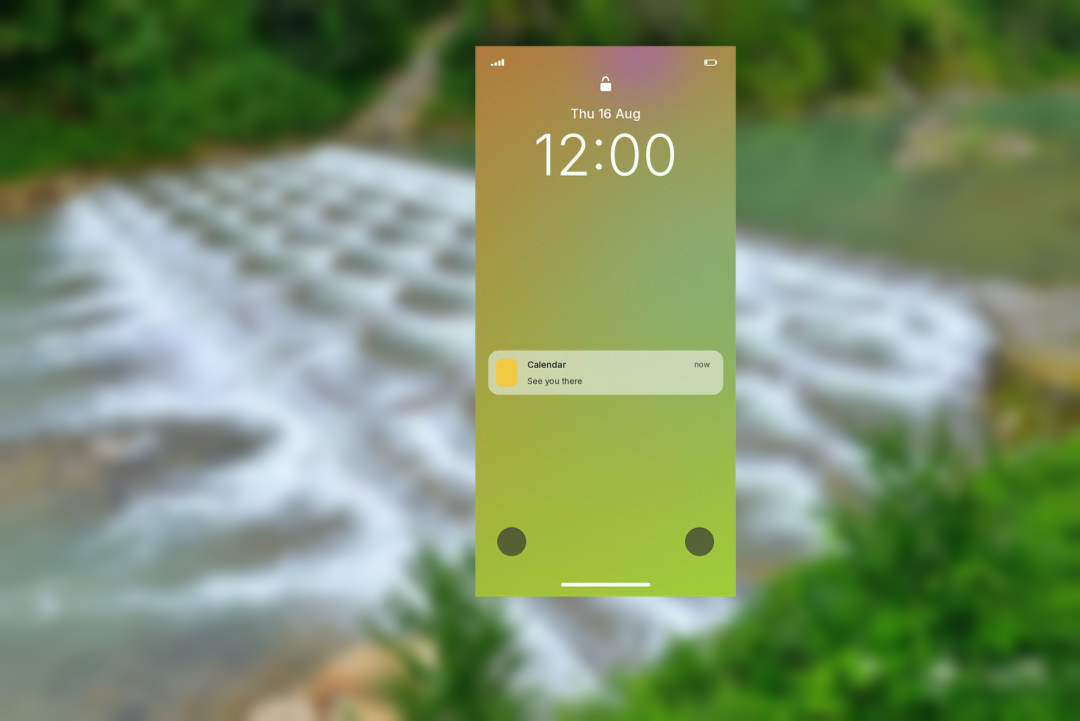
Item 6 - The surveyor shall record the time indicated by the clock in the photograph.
12:00
